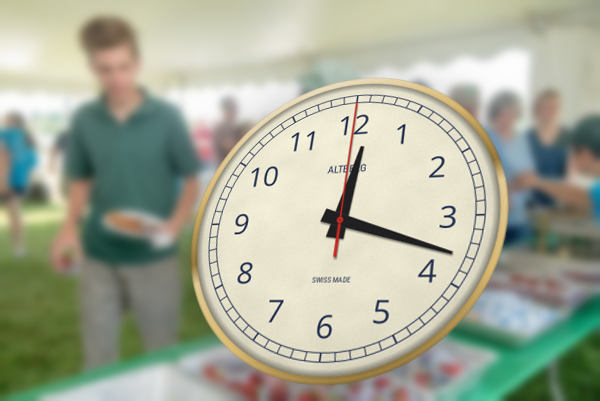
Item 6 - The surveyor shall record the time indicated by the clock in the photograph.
12:18:00
